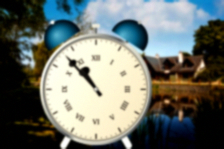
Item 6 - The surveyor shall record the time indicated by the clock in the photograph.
10:53
